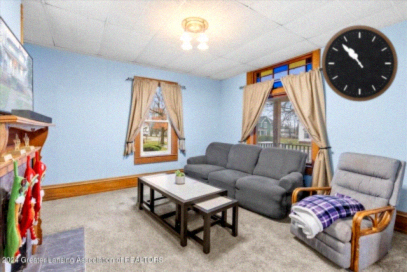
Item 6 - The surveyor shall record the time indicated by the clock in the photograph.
10:53
